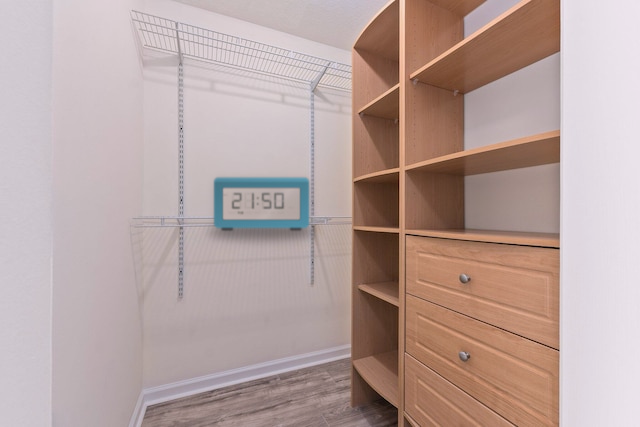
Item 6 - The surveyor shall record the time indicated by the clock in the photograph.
21:50
